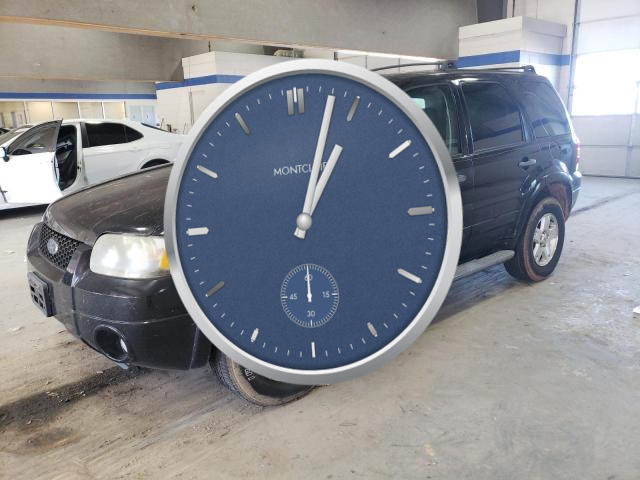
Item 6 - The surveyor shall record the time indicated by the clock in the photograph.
1:03
